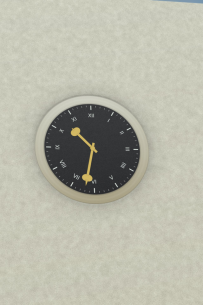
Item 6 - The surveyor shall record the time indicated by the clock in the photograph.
10:32
